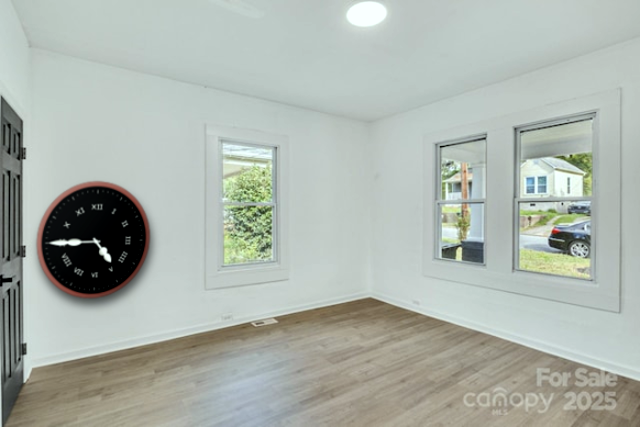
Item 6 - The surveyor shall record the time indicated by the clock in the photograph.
4:45
